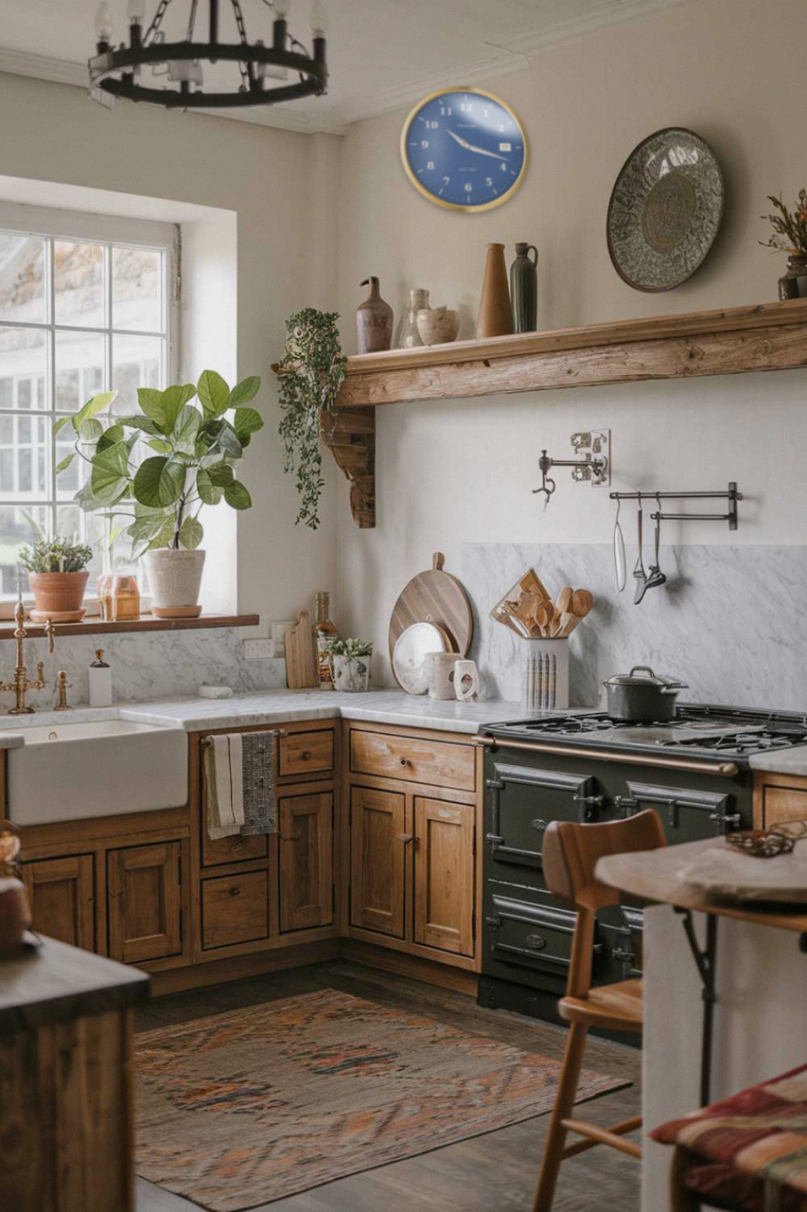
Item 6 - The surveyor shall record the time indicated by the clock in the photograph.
10:18
